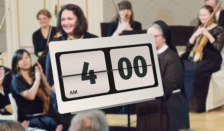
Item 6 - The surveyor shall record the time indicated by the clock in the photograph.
4:00
